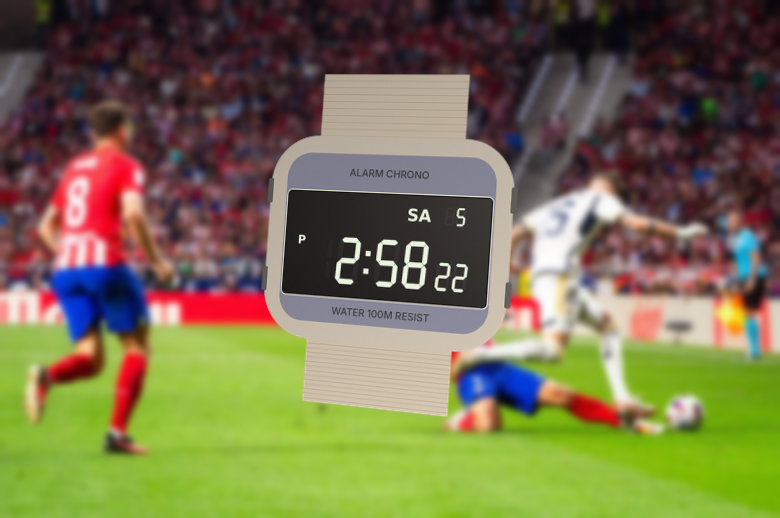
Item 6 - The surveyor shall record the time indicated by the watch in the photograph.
2:58:22
